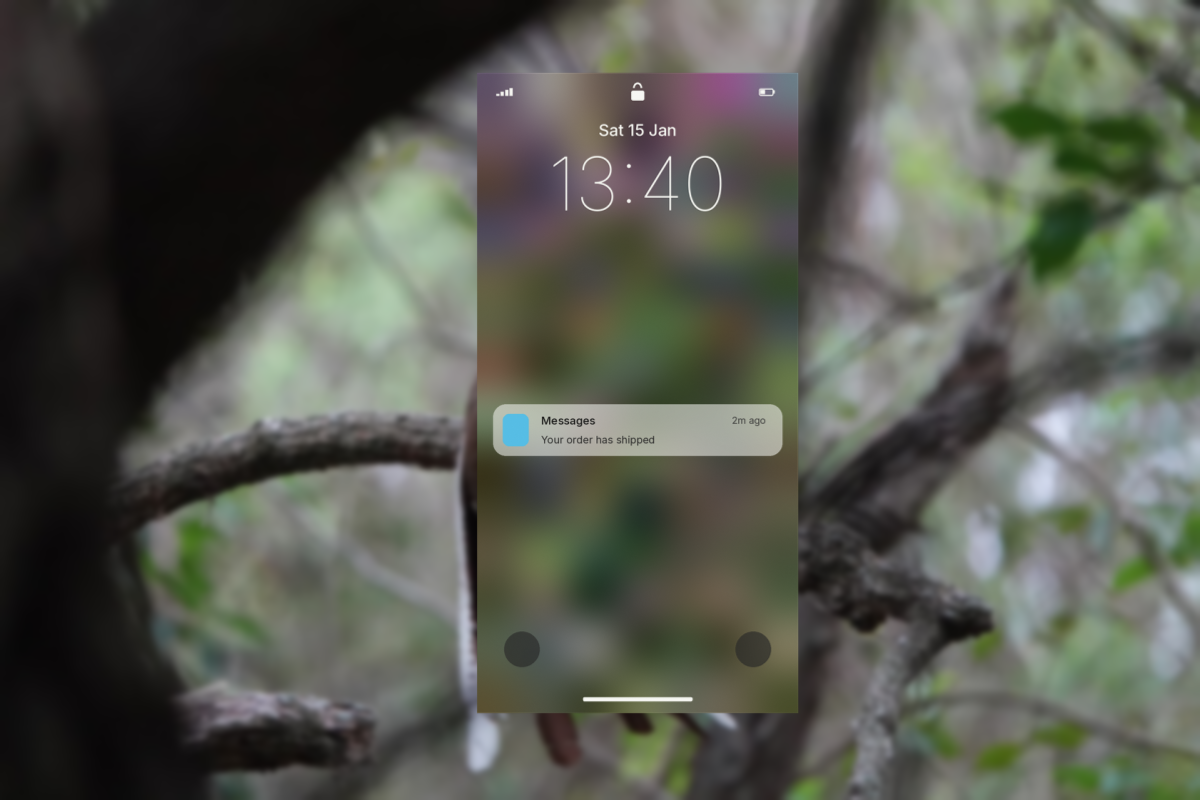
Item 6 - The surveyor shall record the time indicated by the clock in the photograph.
13:40
